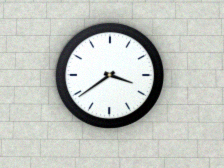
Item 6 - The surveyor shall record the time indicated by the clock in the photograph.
3:39
